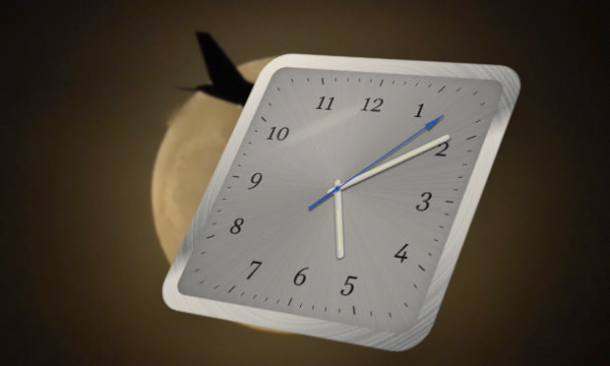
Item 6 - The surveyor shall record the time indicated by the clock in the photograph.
5:09:07
